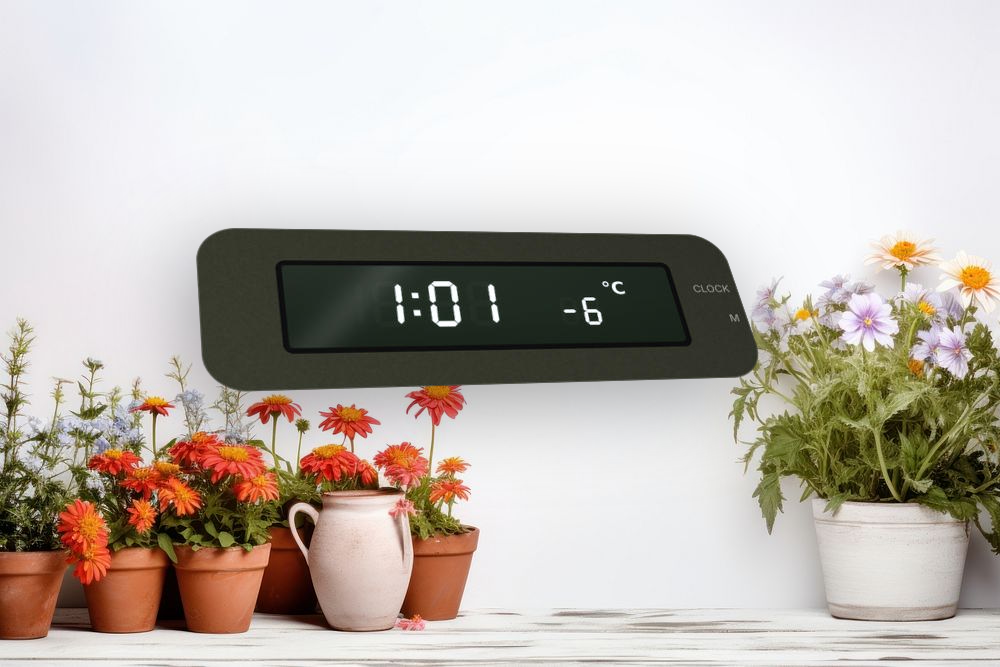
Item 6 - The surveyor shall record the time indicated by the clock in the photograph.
1:01
